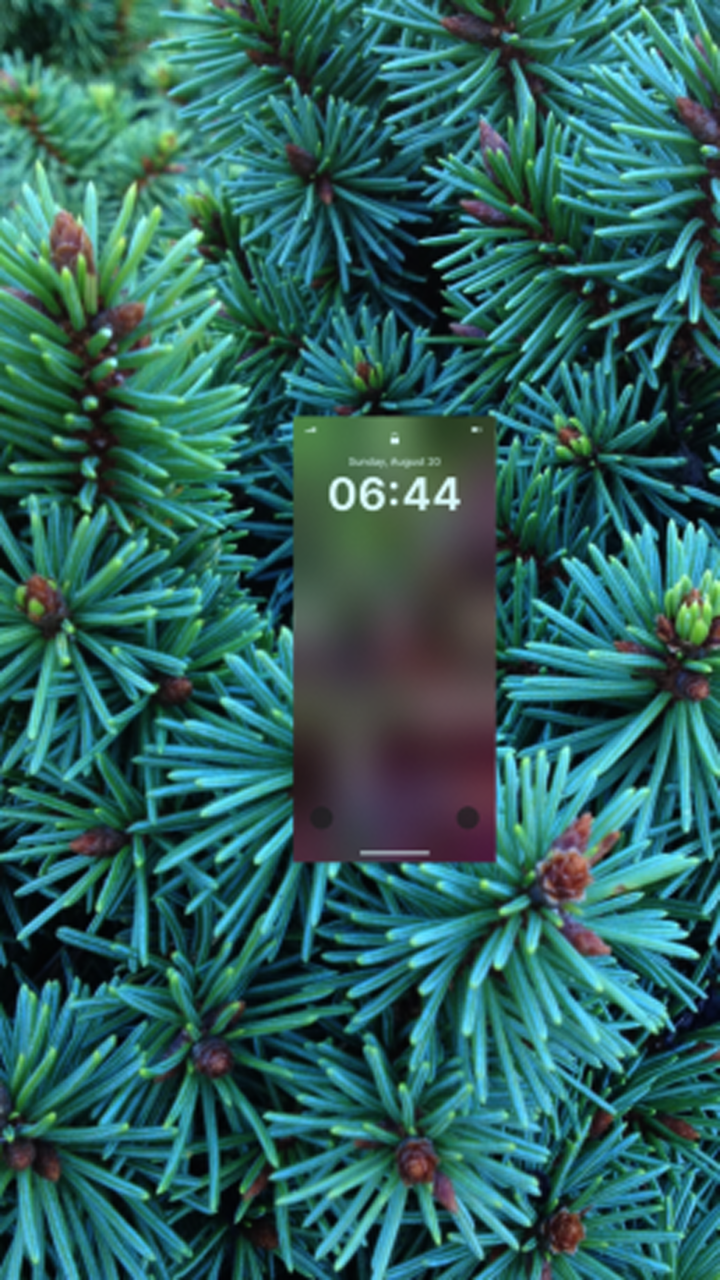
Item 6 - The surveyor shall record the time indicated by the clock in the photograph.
6:44
